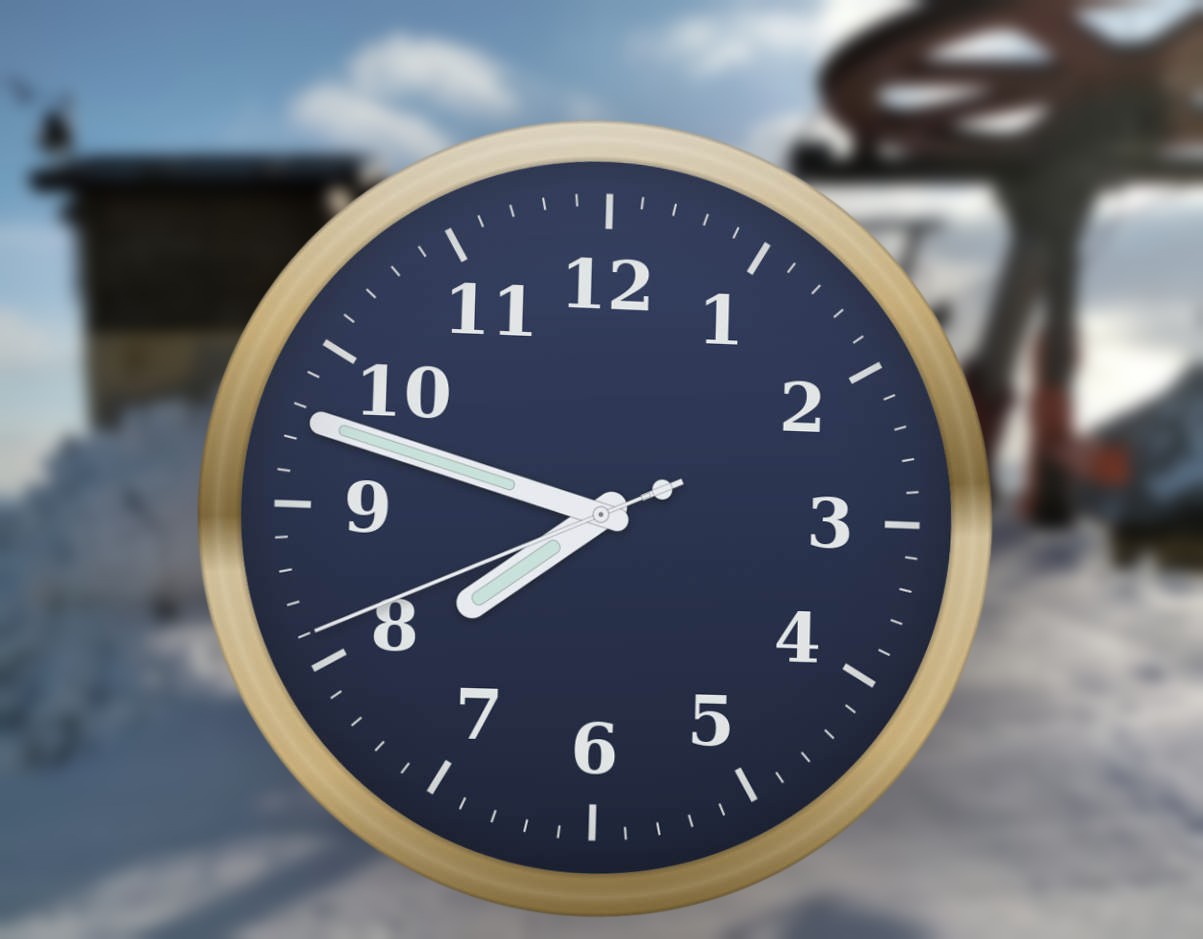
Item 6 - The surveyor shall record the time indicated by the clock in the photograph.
7:47:41
